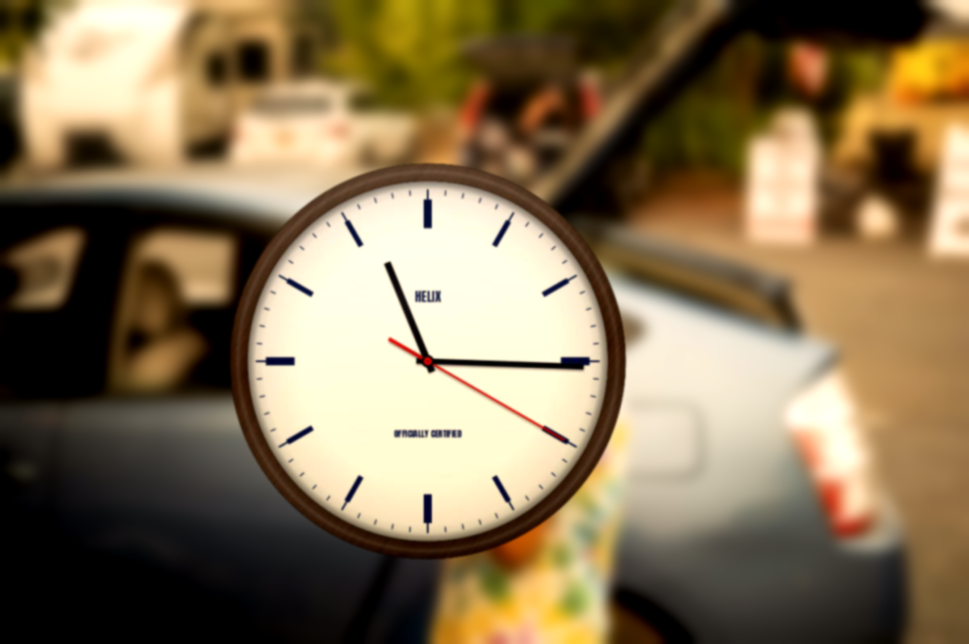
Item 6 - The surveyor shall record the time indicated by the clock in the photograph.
11:15:20
